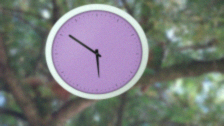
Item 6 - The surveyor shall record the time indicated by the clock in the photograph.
5:51
